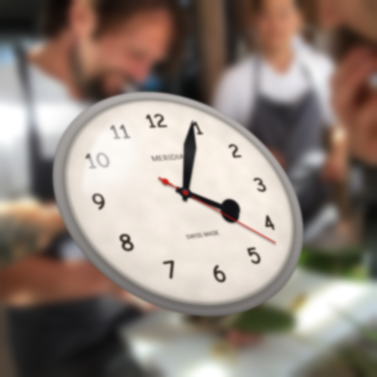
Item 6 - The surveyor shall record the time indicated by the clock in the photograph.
4:04:22
